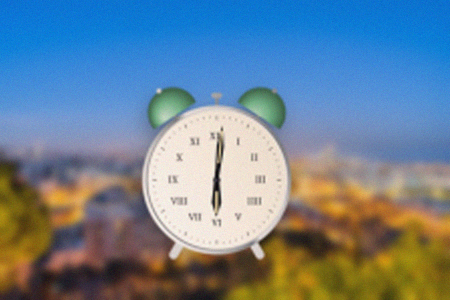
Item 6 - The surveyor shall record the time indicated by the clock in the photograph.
6:01
